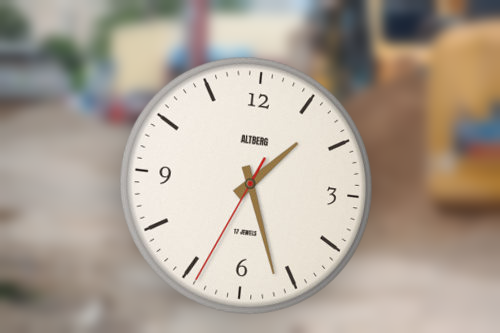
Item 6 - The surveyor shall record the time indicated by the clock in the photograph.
1:26:34
